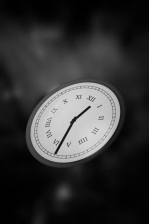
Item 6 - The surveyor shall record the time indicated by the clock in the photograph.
12:28
